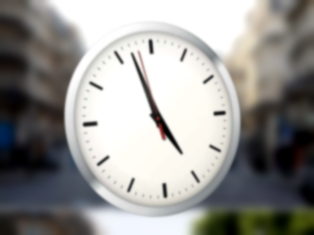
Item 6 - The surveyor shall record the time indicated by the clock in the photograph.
4:56:58
